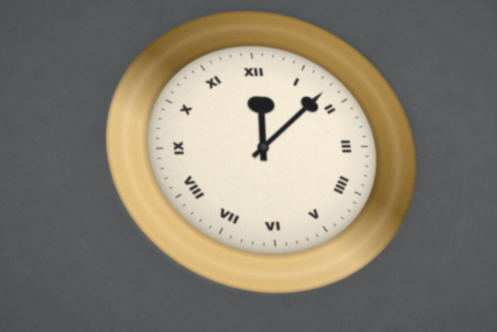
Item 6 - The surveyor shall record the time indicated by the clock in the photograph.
12:08
